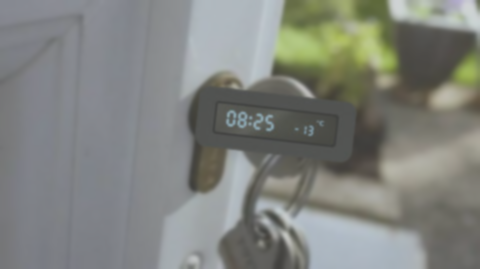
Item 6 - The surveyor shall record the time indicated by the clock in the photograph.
8:25
